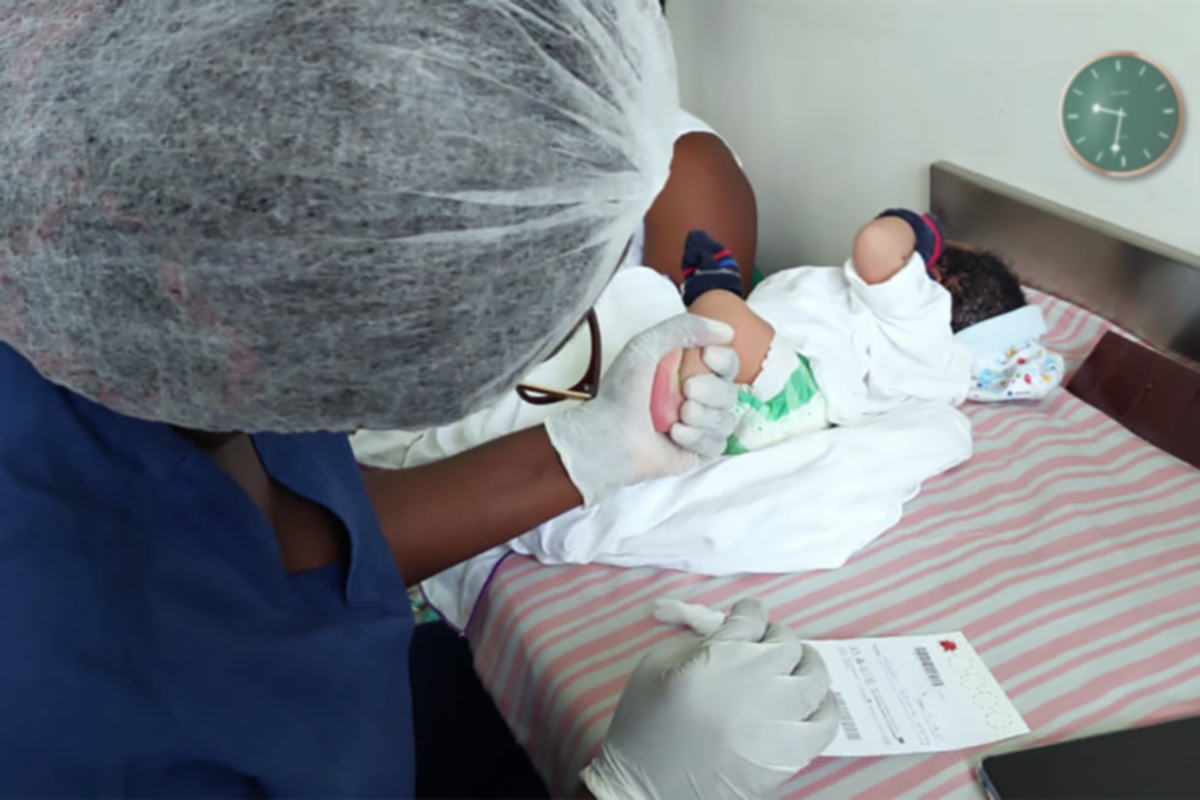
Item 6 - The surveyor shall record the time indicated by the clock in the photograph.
9:32
